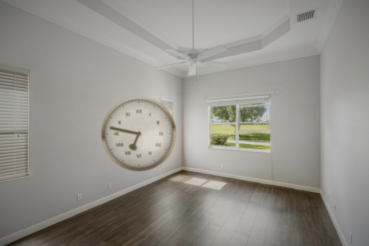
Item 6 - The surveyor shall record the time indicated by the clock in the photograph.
6:47
